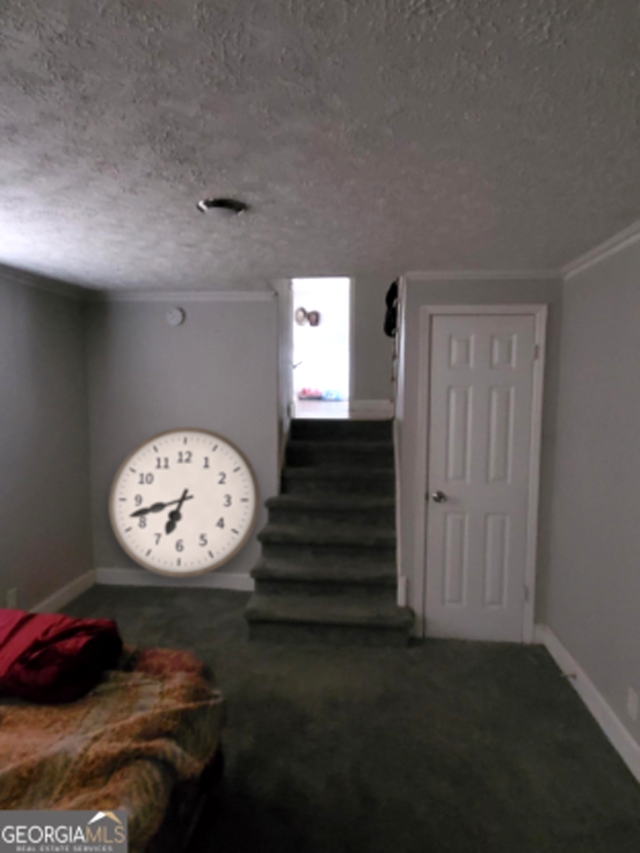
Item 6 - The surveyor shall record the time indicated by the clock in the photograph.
6:42
